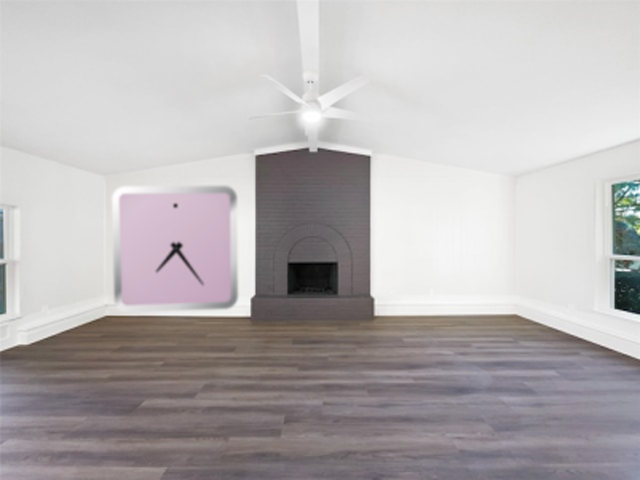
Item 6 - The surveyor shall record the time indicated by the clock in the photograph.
7:24
